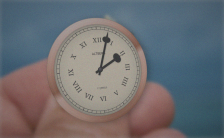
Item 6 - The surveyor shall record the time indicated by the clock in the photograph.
2:03
